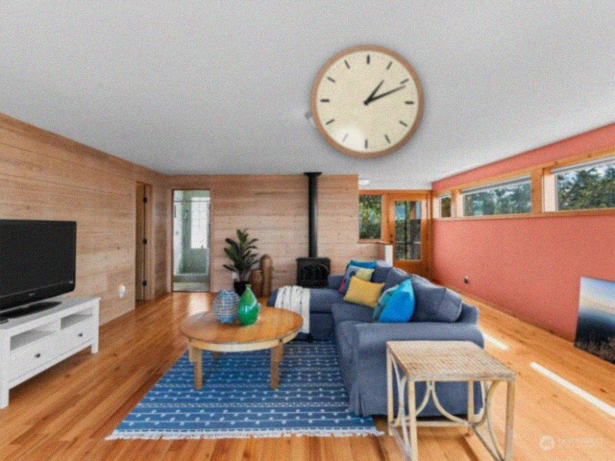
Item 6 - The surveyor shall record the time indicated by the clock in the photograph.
1:11
